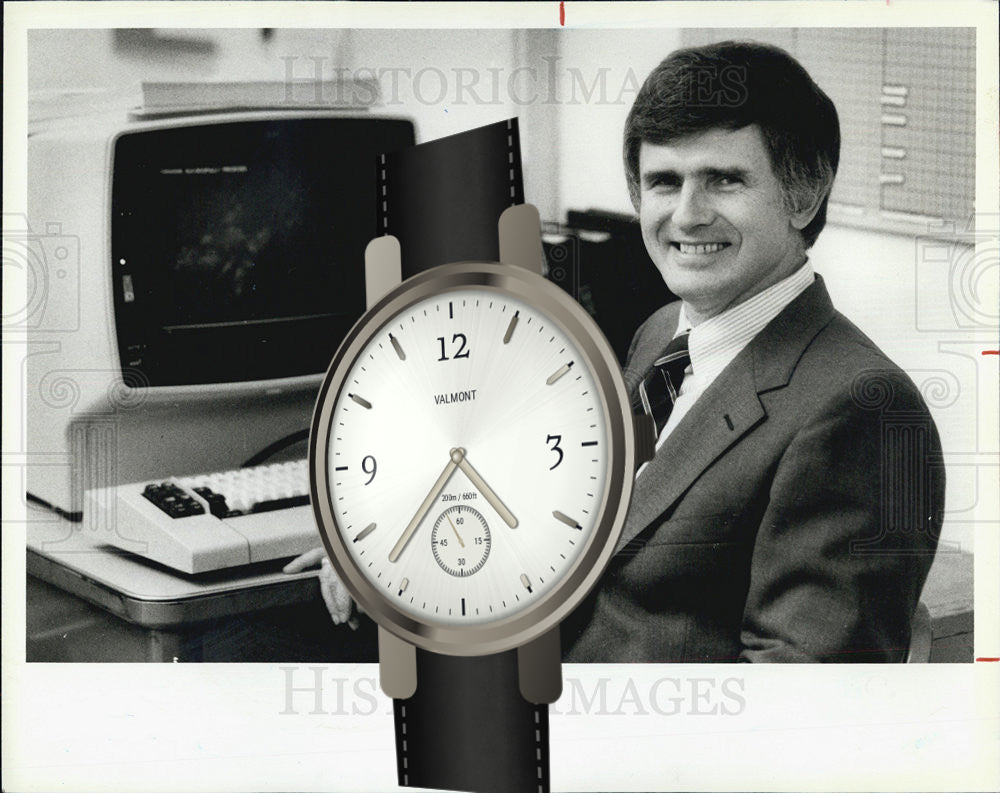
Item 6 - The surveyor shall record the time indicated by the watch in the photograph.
4:36:55
